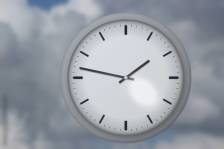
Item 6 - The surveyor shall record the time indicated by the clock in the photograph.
1:47
